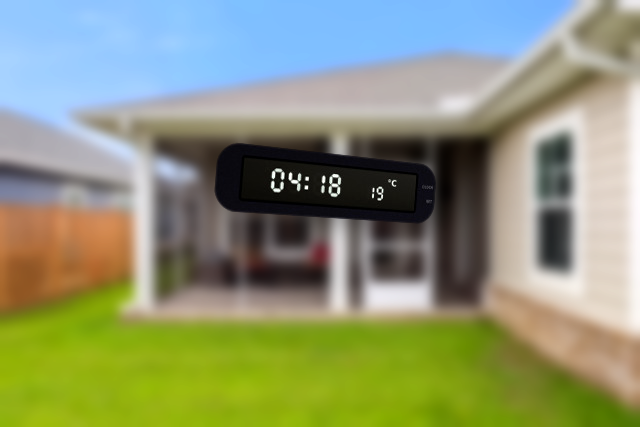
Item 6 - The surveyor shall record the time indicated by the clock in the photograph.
4:18
